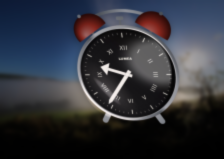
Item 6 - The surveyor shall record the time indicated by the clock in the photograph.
9:36
